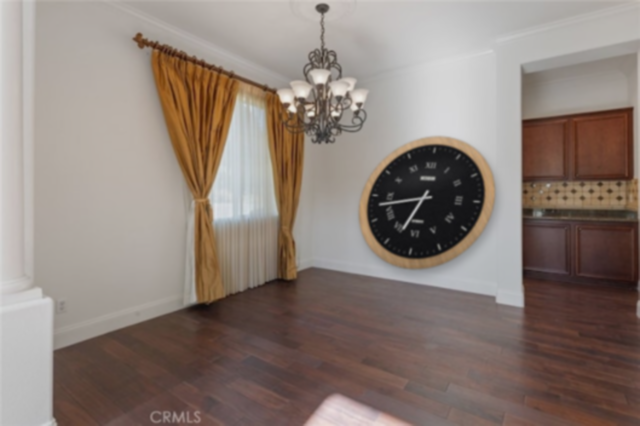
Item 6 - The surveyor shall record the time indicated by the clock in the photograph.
6:43
